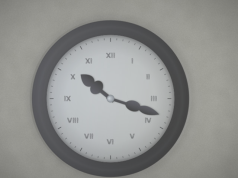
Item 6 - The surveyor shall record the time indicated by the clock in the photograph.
10:18
